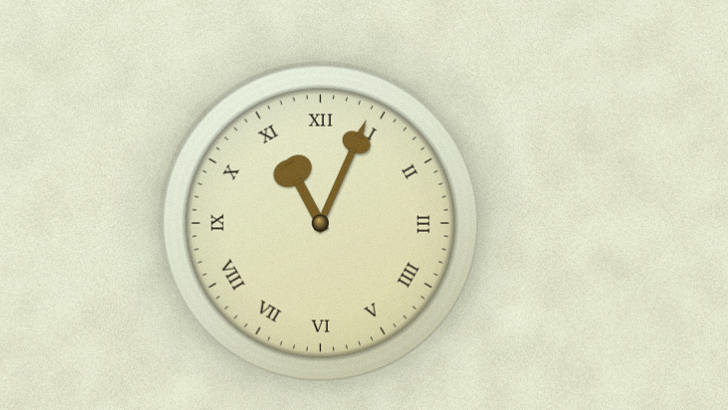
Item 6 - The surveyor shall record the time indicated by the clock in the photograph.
11:04
